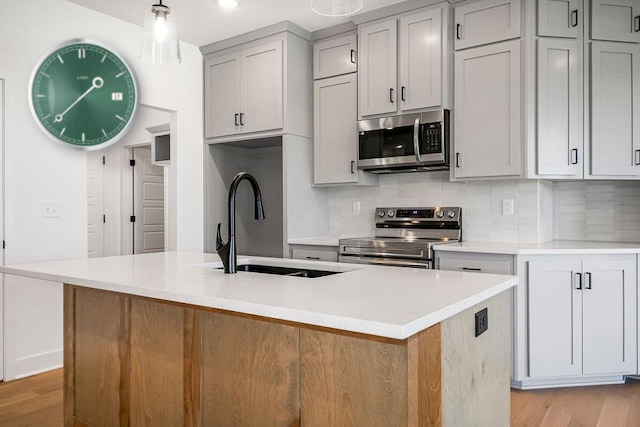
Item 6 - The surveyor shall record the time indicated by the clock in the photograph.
1:38
